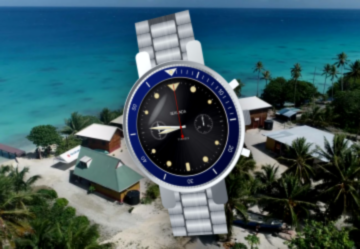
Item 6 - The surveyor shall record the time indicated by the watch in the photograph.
8:46
